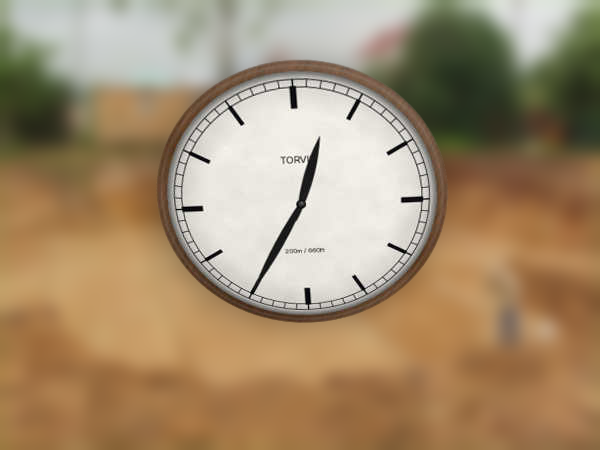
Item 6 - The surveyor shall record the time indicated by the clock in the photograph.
12:35
